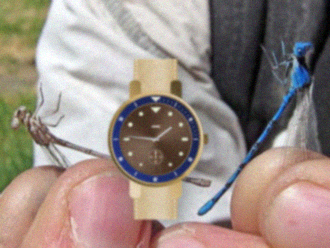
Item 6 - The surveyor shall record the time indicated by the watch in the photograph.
1:46
